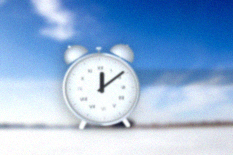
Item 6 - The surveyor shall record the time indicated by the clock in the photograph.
12:09
